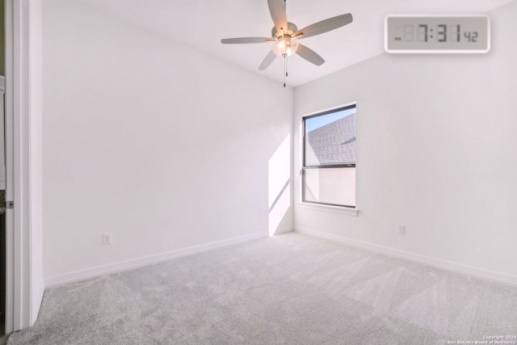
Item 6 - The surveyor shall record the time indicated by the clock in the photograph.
7:31
